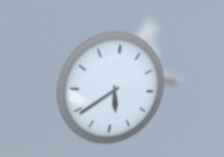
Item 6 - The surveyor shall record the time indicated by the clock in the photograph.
5:39
